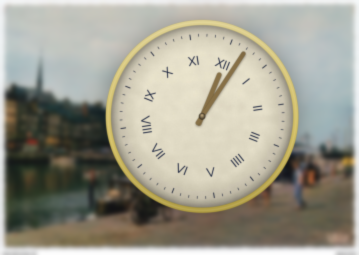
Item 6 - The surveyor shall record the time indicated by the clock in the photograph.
12:02
